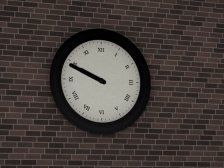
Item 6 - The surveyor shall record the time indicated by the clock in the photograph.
9:49
